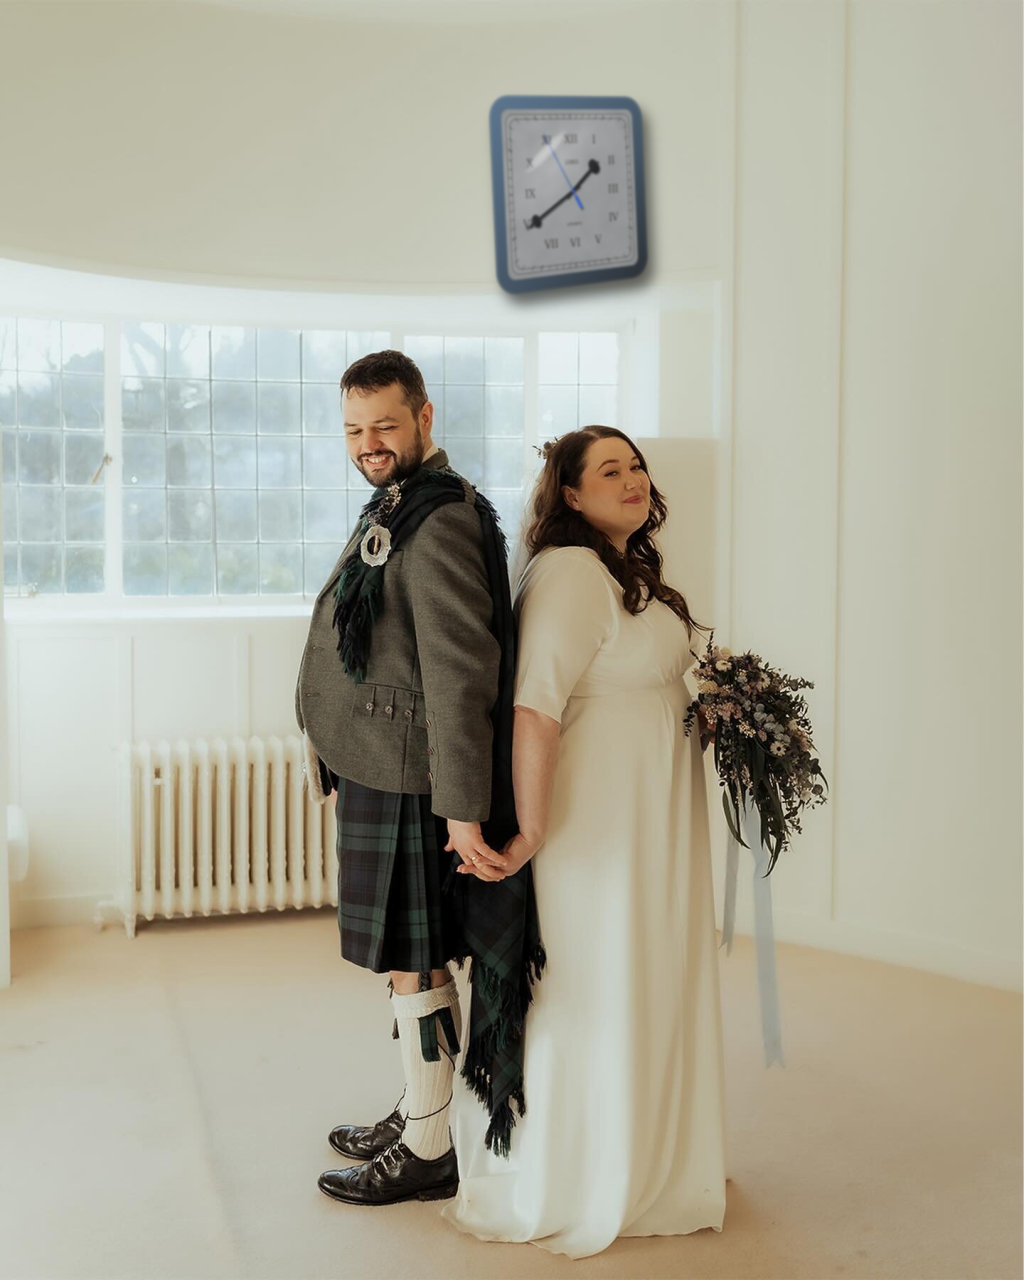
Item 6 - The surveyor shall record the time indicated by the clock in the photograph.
1:39:55
